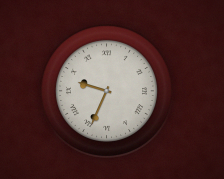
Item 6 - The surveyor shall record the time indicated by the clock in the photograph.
9:34
